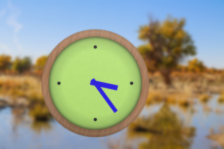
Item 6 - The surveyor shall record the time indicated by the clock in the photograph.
3:24
